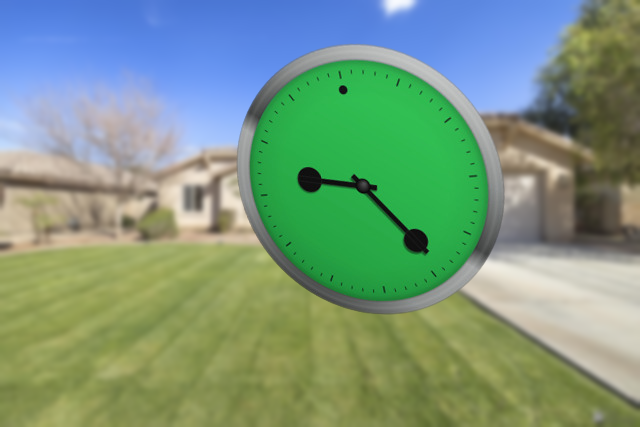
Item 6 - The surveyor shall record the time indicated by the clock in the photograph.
9:24
